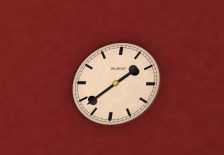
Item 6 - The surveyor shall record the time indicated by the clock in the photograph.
1:38
